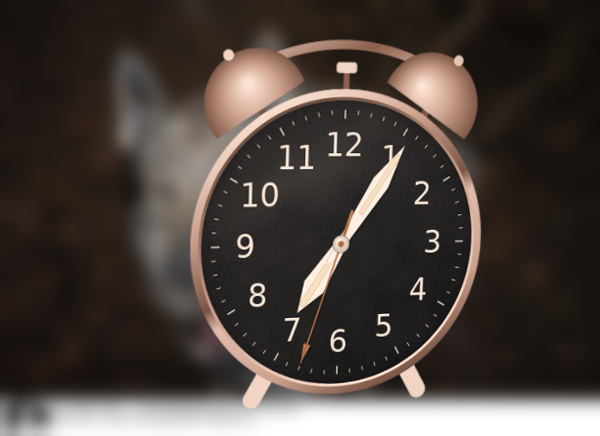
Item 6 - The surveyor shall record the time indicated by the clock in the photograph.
7:05:33
